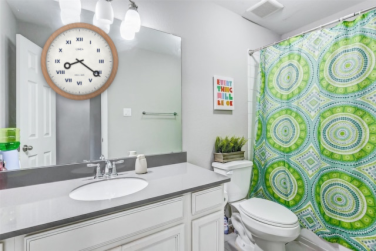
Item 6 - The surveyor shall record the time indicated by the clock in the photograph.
8:21
